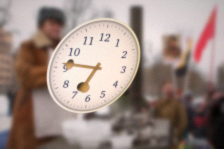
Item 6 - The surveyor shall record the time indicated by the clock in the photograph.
6:46
